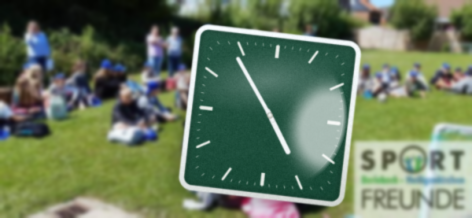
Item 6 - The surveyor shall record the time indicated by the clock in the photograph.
4:54
